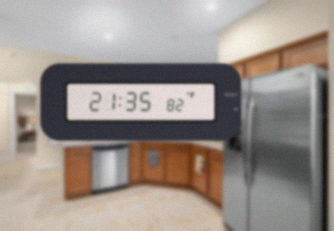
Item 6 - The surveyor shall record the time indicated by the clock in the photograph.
21:35
